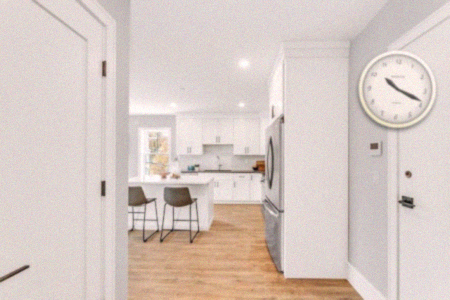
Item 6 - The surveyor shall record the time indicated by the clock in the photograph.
10:19
